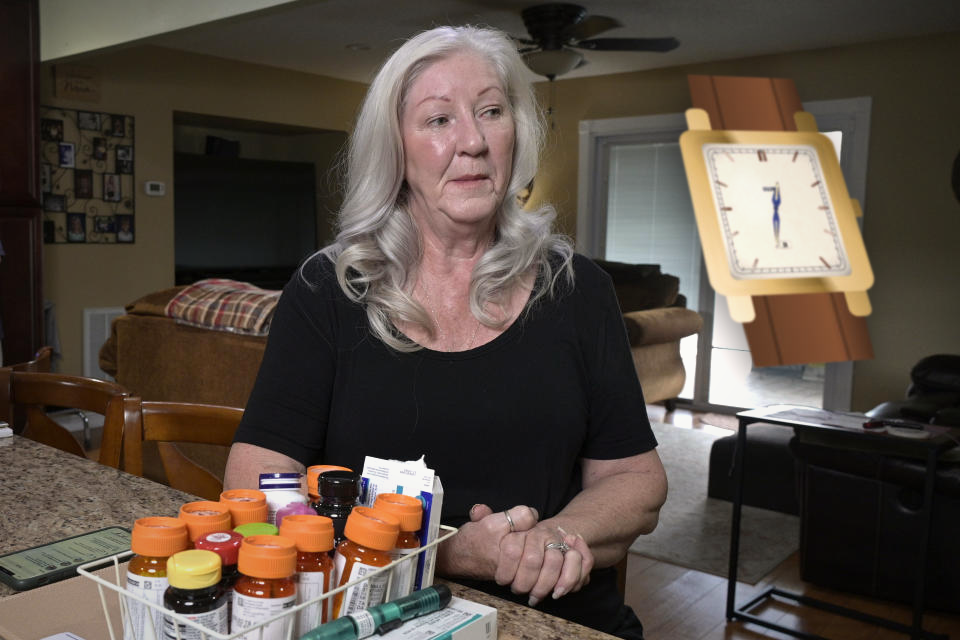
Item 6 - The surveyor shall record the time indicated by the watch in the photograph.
12:32
